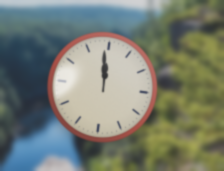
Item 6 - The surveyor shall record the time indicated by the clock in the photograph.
11:59
